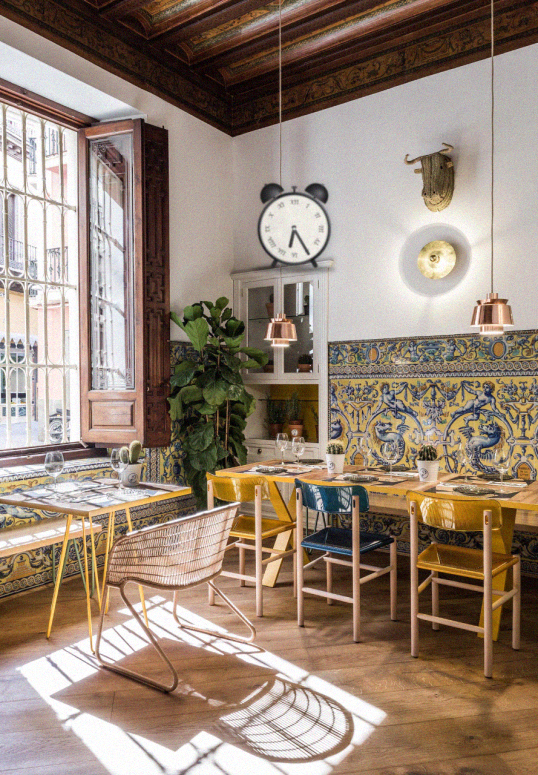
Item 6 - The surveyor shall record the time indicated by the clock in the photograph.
6:25
